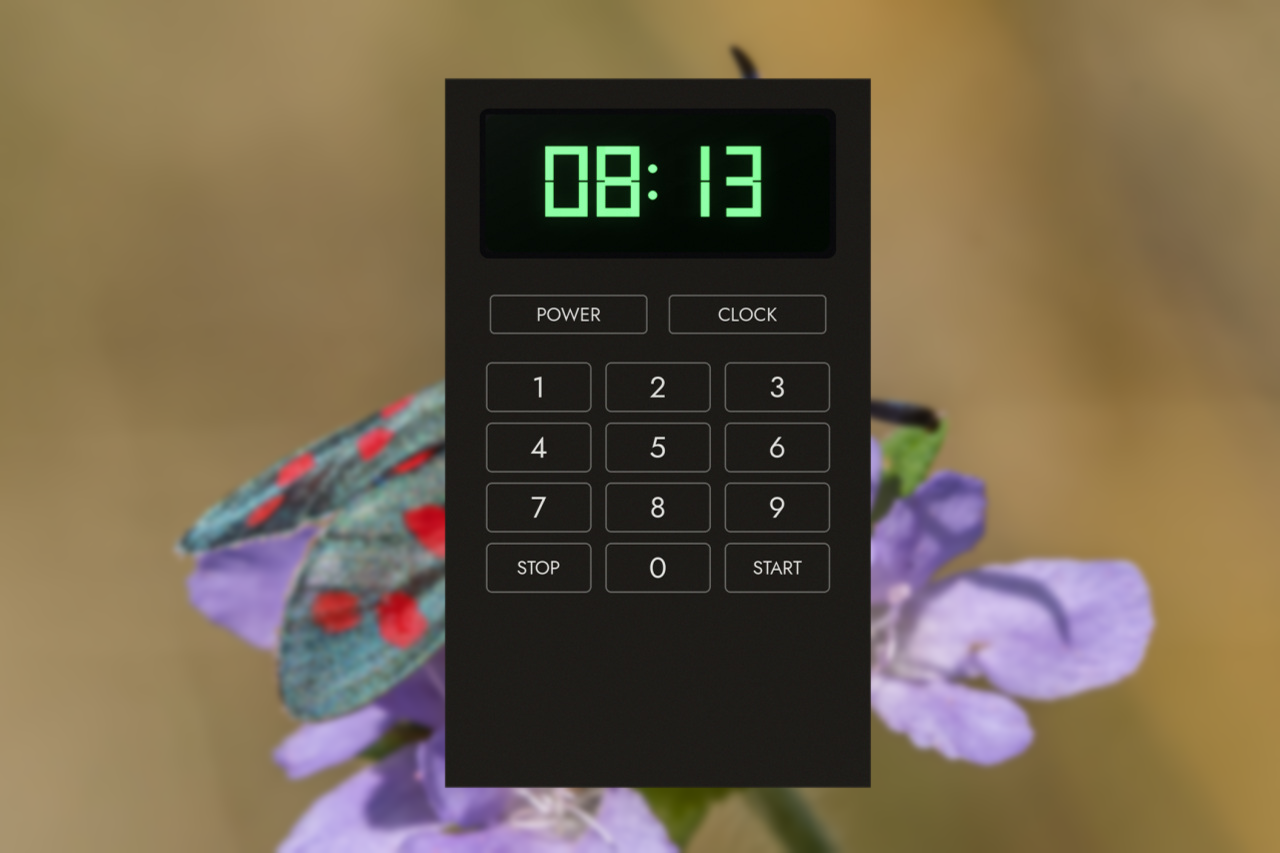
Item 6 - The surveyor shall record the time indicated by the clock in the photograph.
8:13
